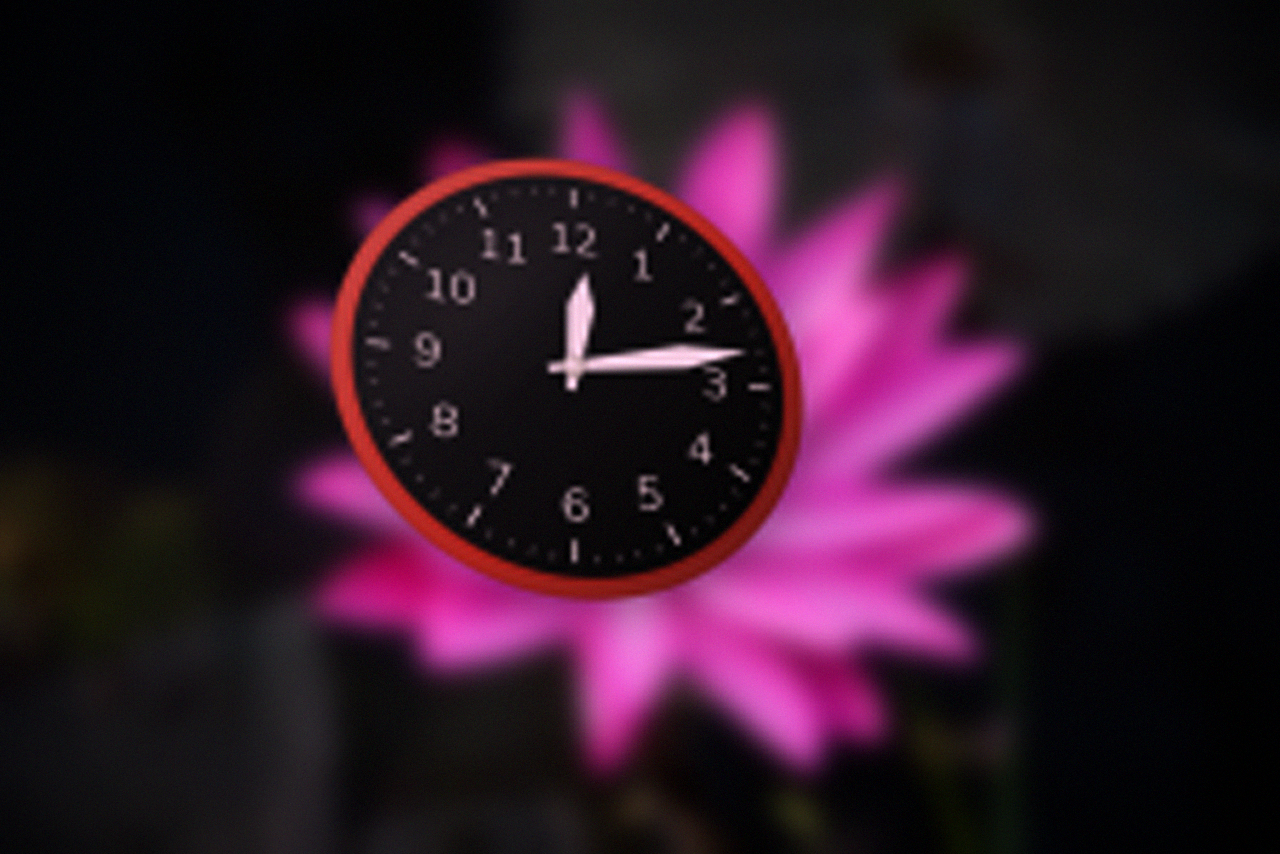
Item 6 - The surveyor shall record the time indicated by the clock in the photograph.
12:13
